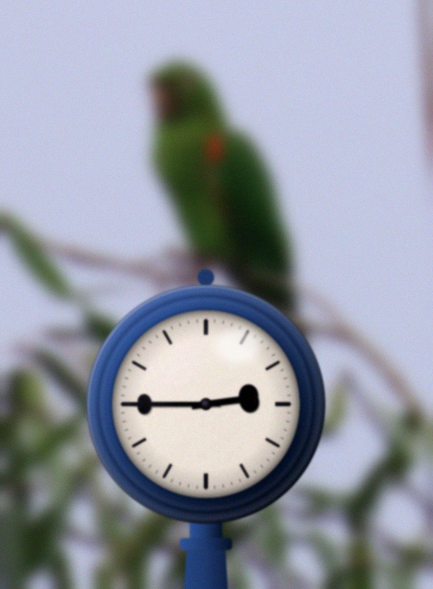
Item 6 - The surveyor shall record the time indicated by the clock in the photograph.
2:45
